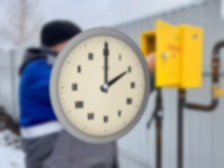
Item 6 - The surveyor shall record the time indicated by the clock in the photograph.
2:00
